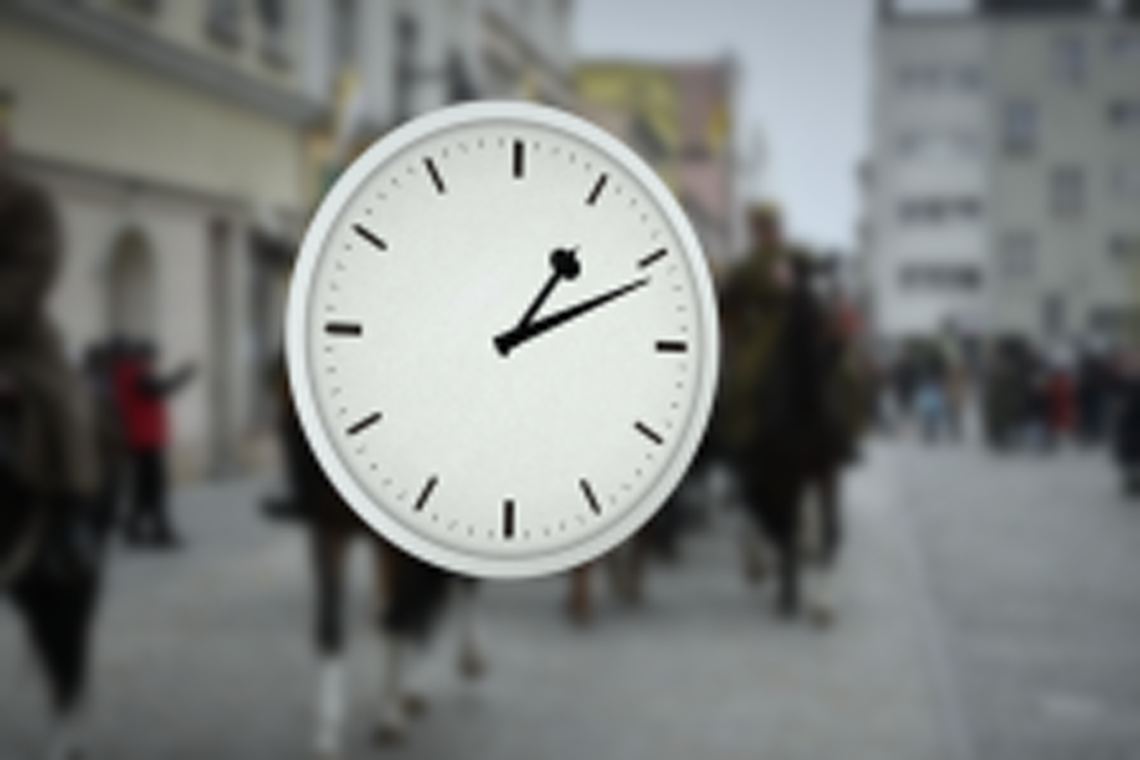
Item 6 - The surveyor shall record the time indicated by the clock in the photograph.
1:11
